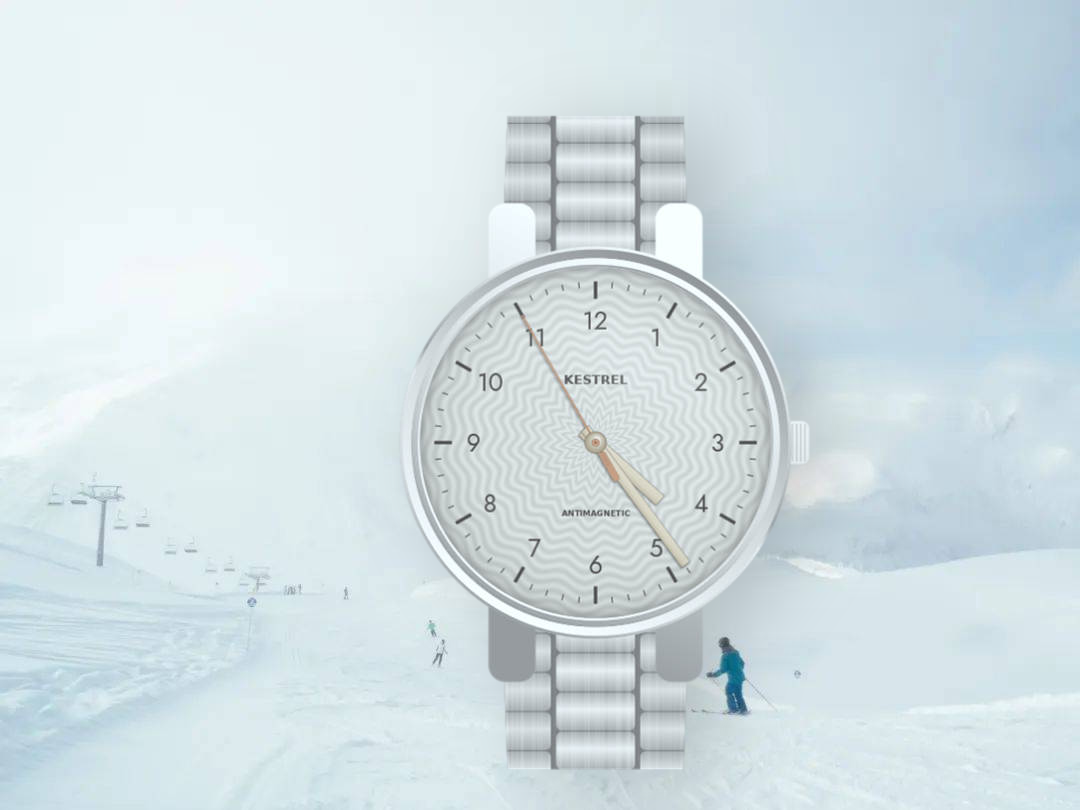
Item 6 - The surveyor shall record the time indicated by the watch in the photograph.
4:23:55
